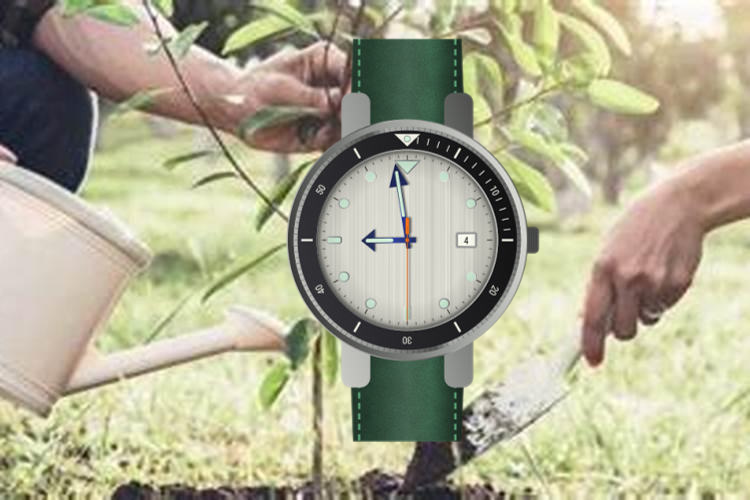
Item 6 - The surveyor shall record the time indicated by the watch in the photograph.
8:58:30
